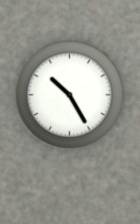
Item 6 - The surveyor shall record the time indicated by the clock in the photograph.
10:25
